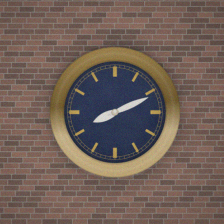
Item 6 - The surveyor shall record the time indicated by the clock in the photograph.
8:11
